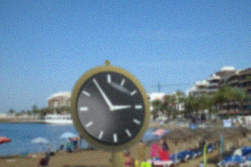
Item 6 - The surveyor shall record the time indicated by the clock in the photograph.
2:55
